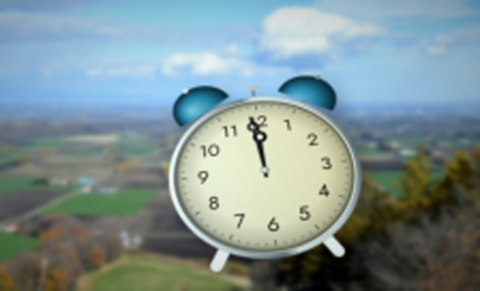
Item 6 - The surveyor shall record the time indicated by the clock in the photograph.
11:59
